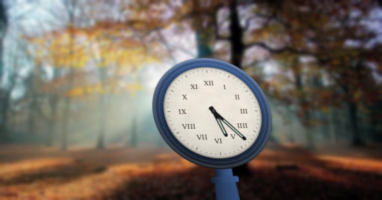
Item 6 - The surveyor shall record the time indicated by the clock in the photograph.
5:23
